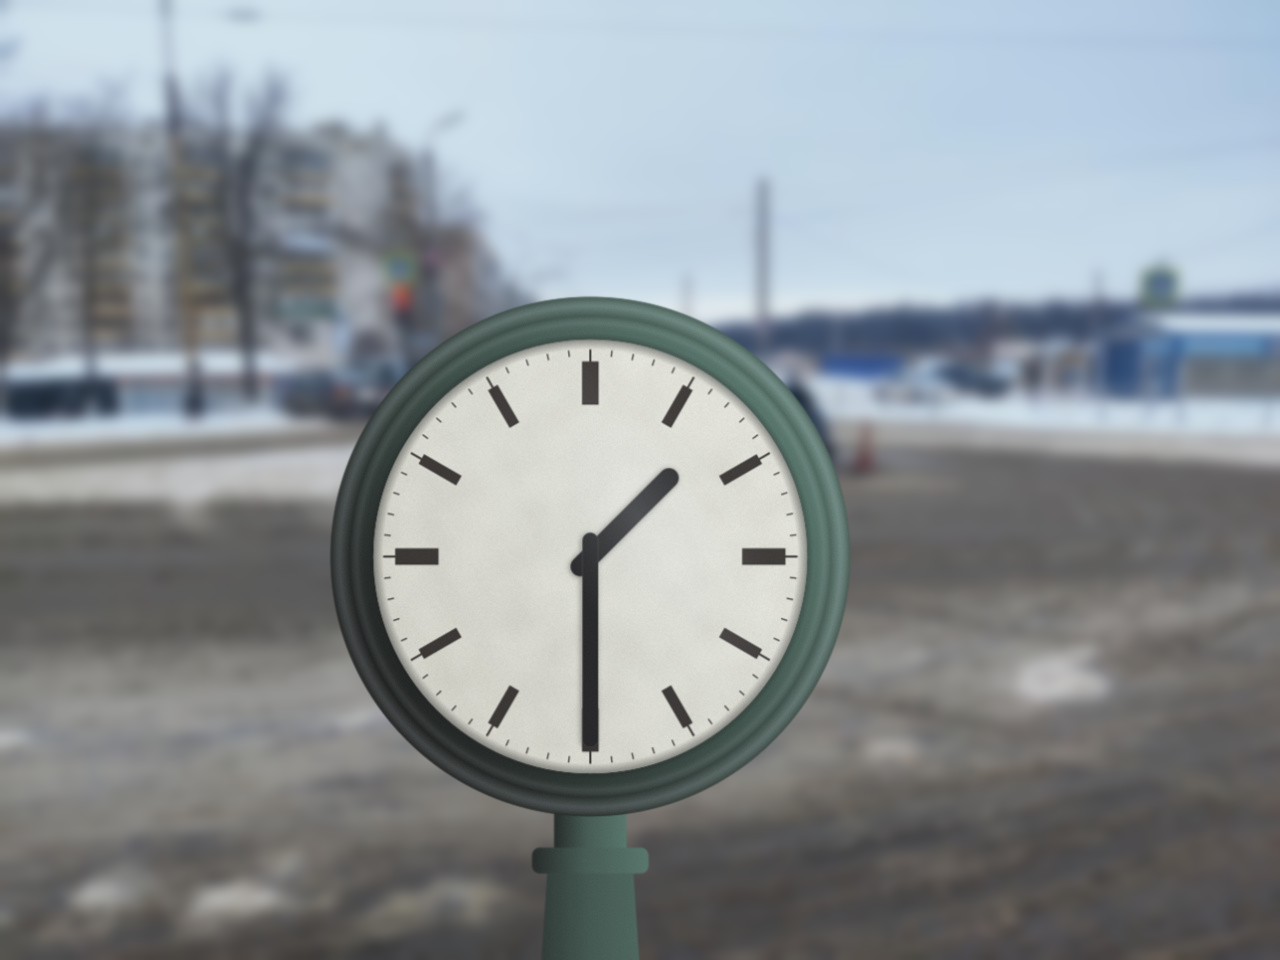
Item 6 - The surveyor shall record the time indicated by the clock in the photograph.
1:30
